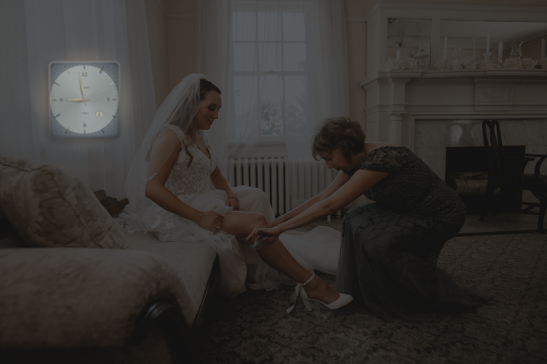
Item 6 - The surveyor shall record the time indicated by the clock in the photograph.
8:58
